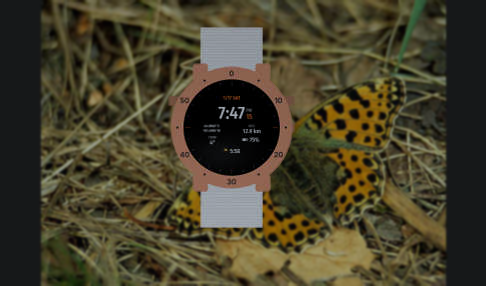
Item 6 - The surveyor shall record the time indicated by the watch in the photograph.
7:47
